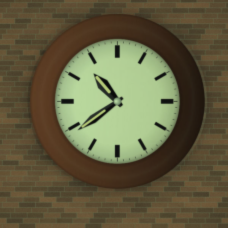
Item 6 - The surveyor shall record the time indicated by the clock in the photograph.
10:39
